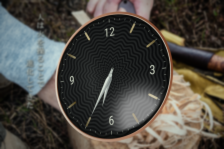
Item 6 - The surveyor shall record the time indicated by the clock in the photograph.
6:35
